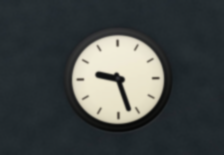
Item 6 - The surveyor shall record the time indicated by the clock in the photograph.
9:27
